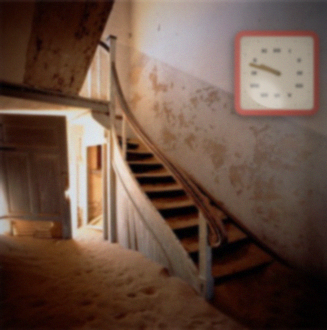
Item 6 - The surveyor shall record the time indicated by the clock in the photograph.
9:48
